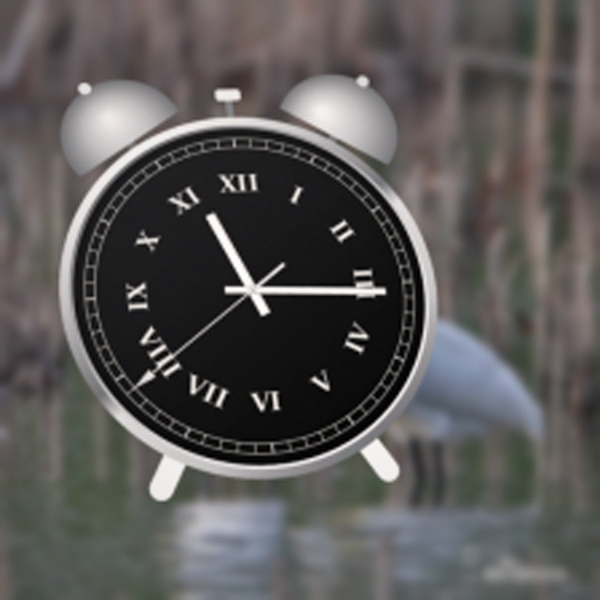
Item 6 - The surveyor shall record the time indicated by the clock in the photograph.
11:15:39
